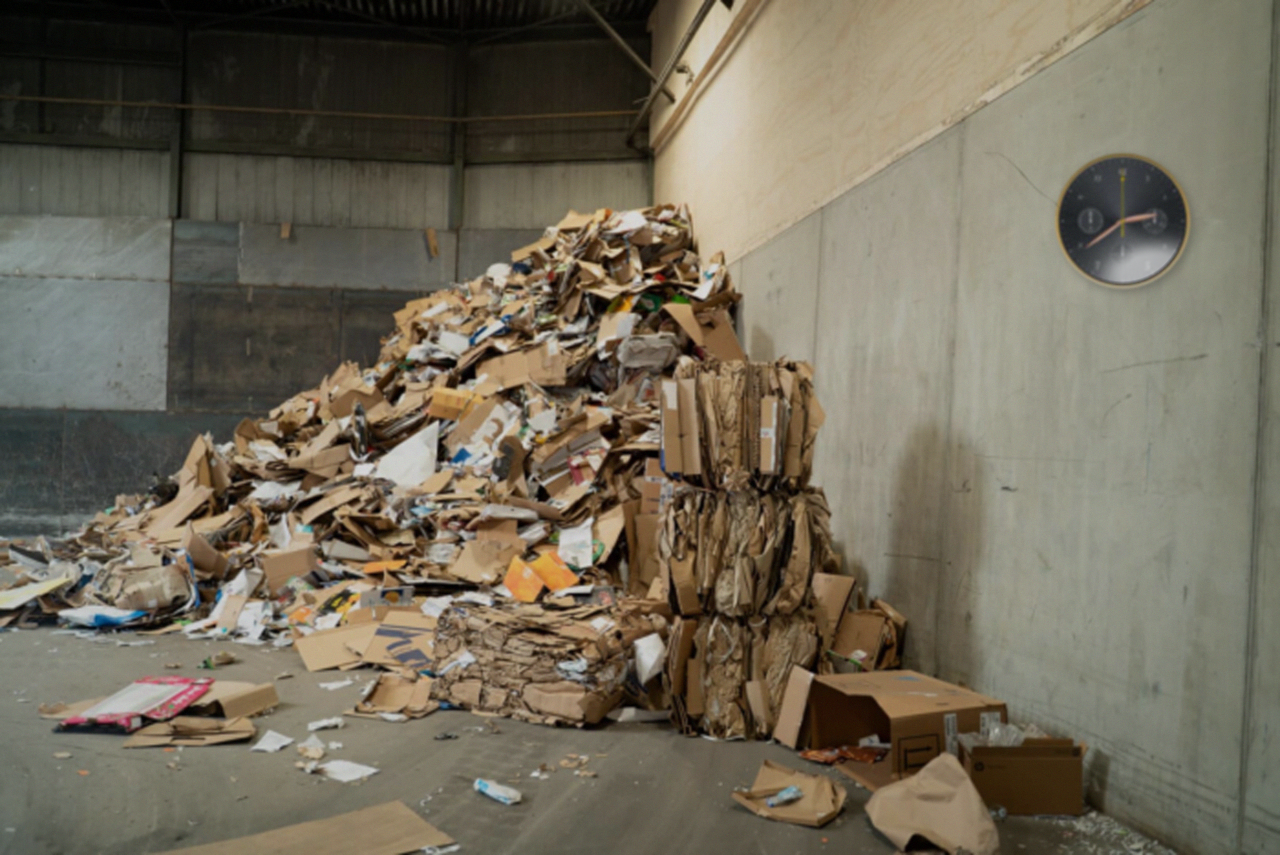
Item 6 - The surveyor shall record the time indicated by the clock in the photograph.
2:39
